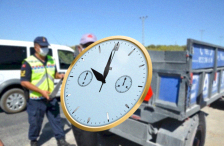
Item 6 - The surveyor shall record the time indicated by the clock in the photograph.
9:59
